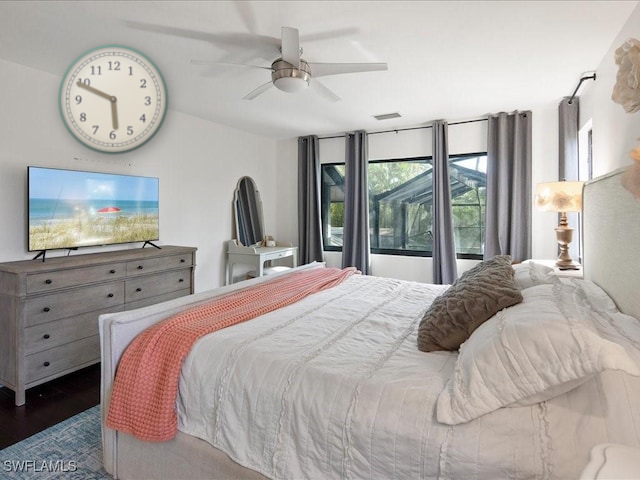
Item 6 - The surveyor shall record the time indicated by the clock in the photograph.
5:49
